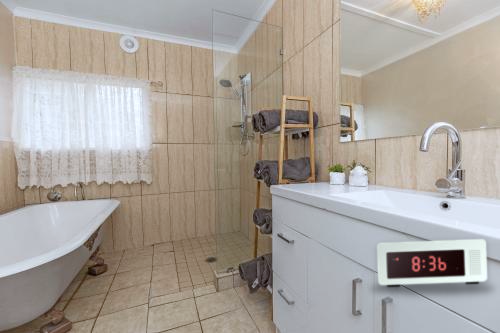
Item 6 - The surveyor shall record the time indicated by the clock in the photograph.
8:36
